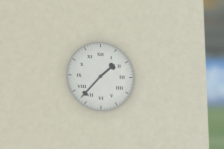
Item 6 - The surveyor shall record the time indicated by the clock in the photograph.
1:37
